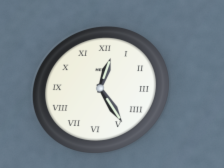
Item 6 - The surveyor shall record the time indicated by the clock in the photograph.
12:24
